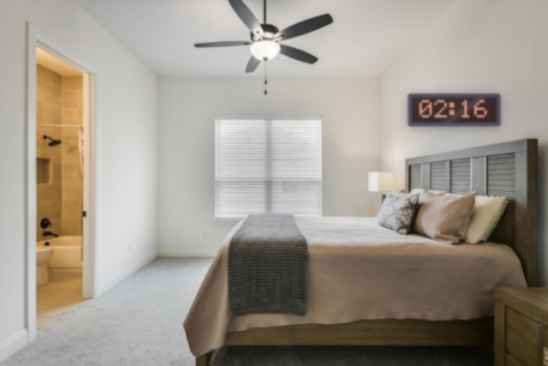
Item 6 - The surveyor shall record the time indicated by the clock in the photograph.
2:16
